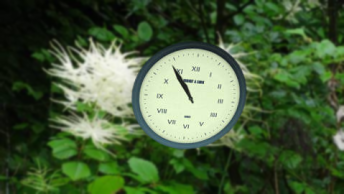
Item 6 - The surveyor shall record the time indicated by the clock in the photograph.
10:54
